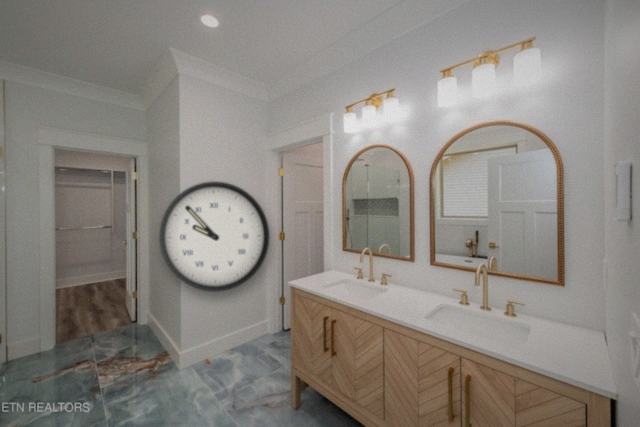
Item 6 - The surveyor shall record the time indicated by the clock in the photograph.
9:53
